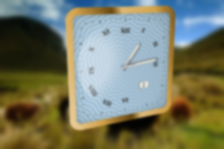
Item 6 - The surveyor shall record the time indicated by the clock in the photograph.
1:14
